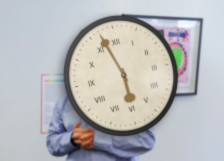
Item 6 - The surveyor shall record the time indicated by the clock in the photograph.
5:57
